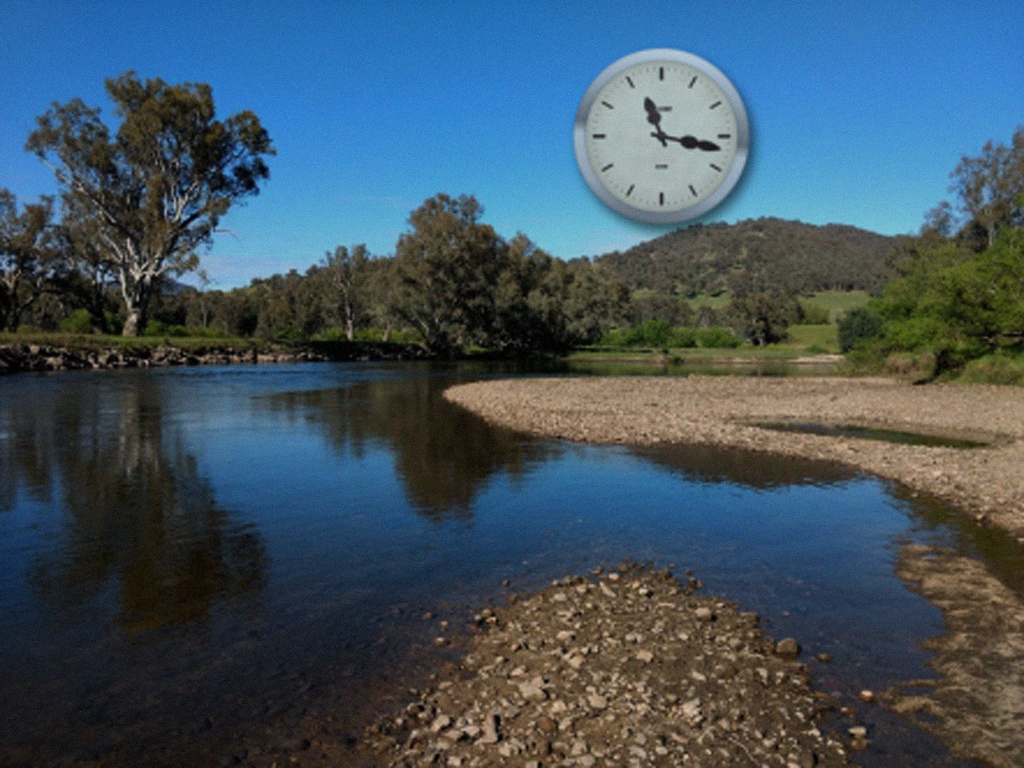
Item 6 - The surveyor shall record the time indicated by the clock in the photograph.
11:17
